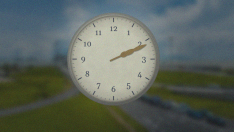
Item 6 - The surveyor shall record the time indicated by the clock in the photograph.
2:11
